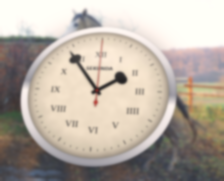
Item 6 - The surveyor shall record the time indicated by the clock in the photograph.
1:54:00
